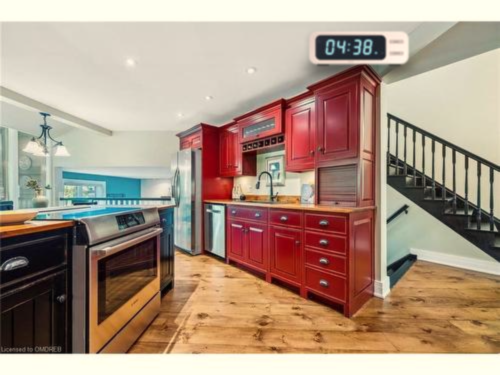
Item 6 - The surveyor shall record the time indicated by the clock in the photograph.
4:38
